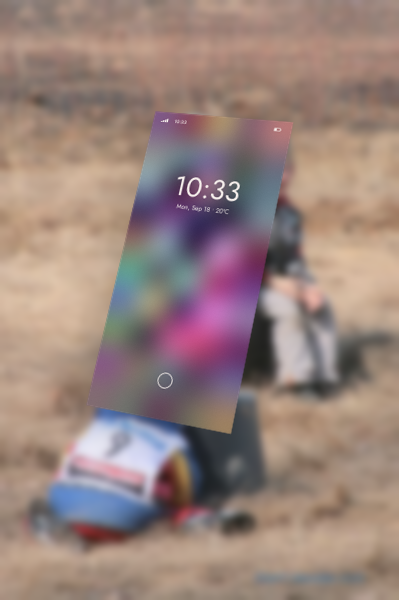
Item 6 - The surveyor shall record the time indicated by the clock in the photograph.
10:33
